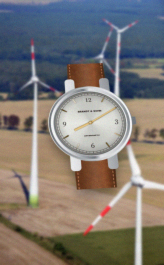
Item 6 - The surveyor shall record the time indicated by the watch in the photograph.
8:10
